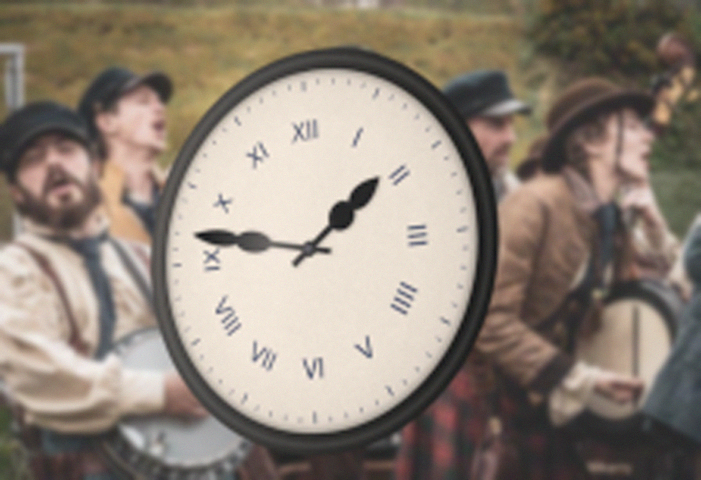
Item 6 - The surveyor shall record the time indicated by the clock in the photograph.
1:47
